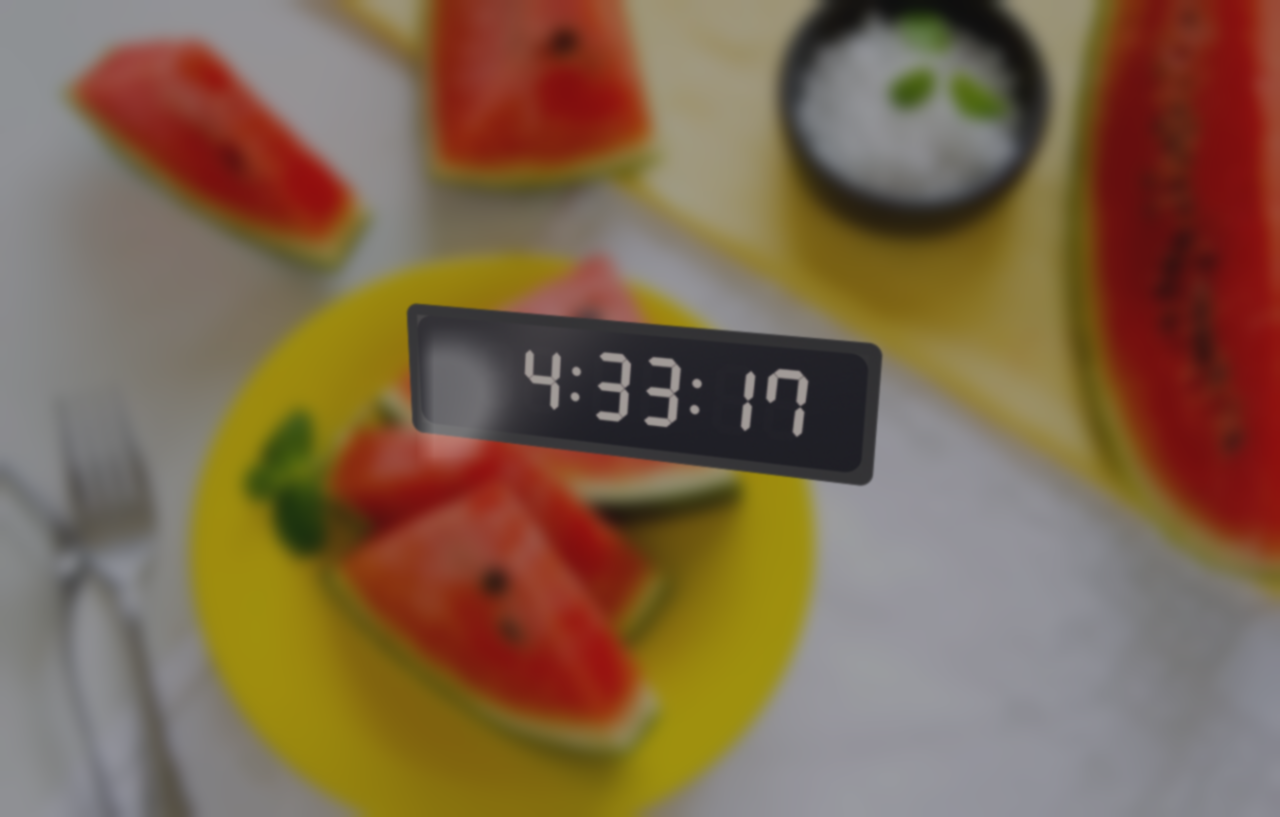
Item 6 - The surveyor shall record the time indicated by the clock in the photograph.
4:33:17
